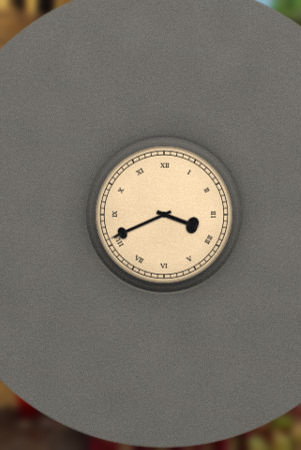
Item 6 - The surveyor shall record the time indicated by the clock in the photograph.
3:41
